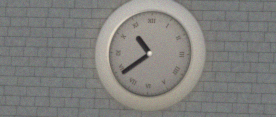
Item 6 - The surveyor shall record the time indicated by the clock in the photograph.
10:39
